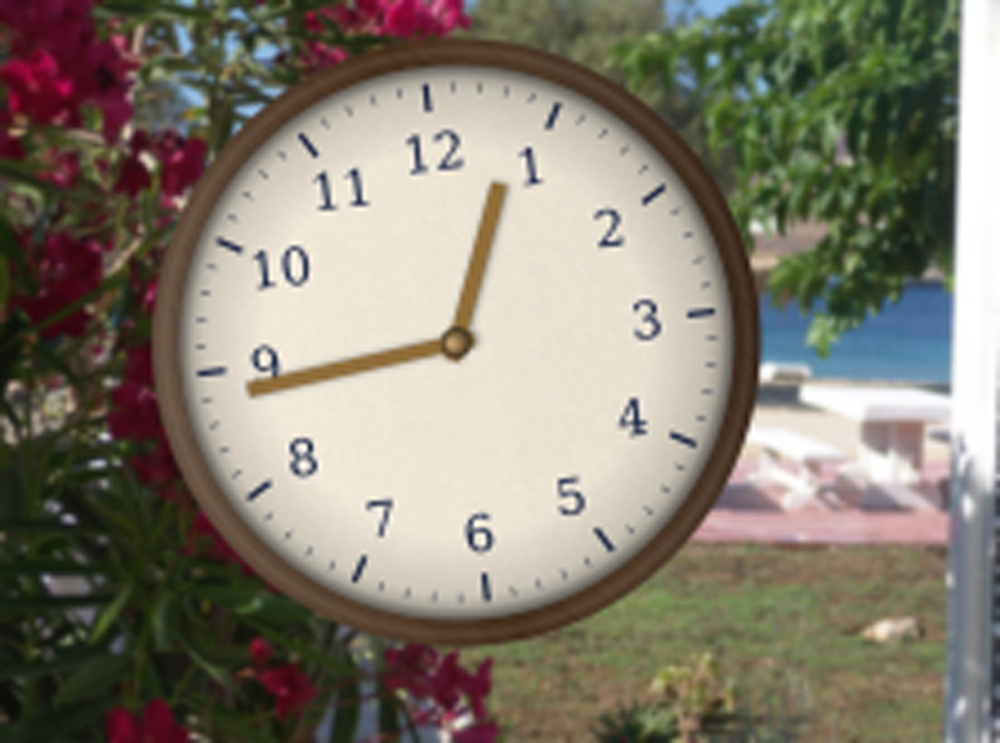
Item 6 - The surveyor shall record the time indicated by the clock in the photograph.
12:44
